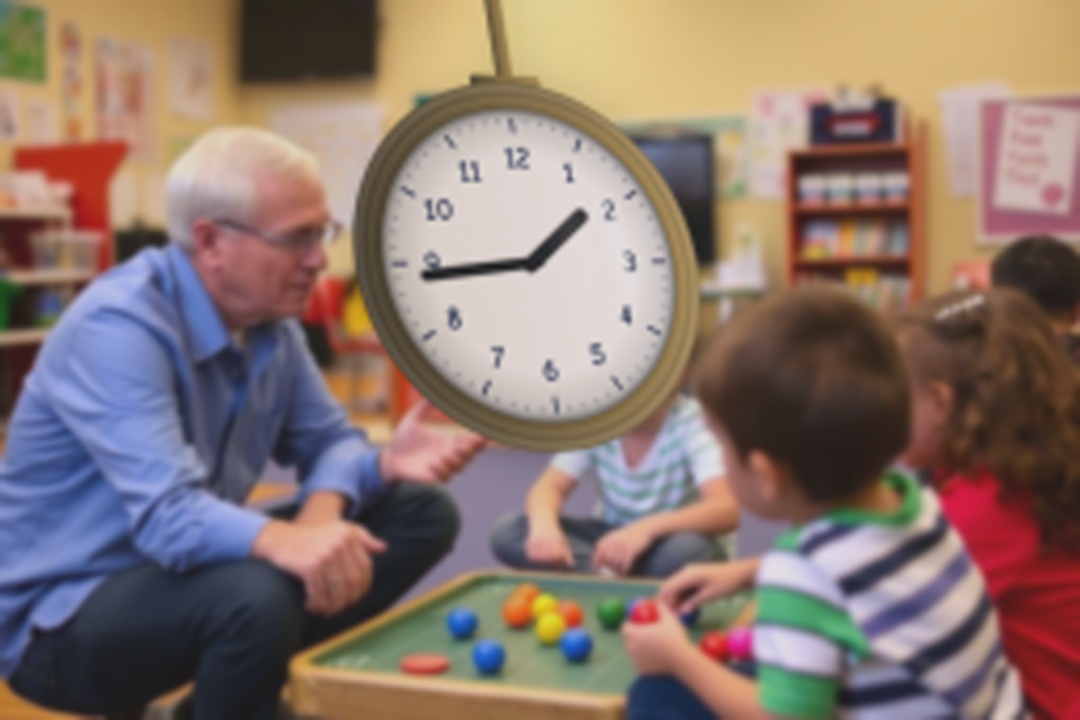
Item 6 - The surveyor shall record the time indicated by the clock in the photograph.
1:44
